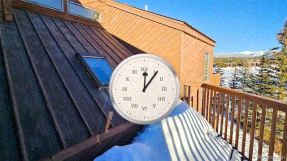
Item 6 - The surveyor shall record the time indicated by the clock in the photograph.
12:06
